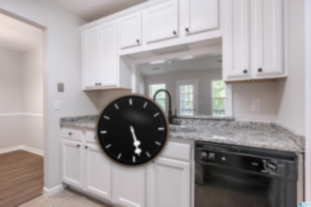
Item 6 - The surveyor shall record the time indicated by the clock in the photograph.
5:28
